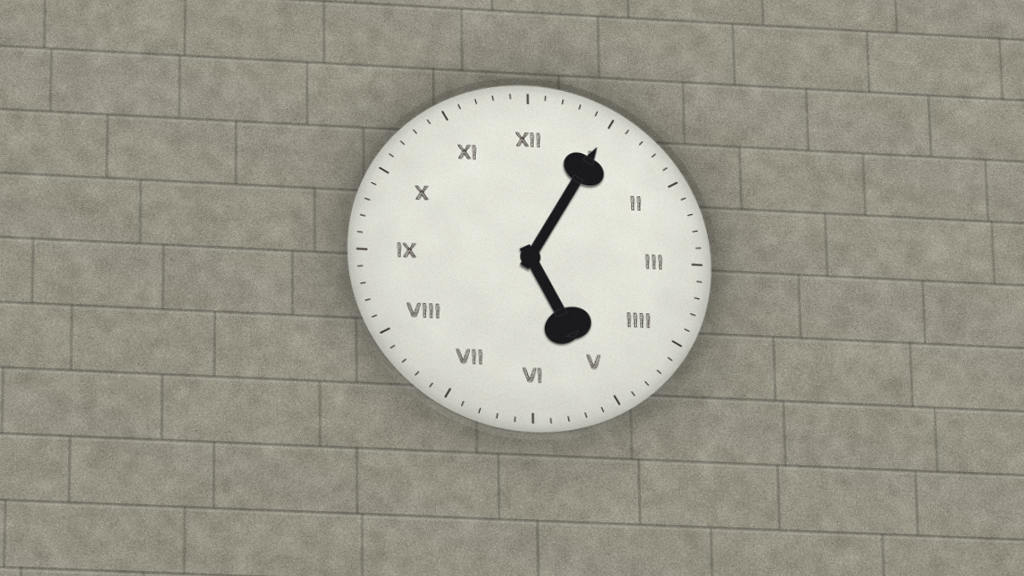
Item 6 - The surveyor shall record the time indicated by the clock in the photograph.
5:05
